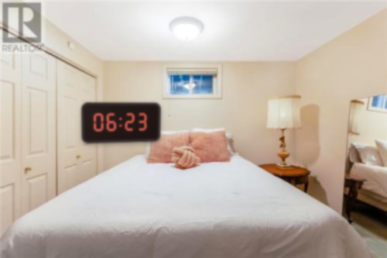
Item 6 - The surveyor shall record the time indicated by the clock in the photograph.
6:23
